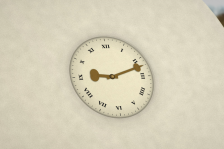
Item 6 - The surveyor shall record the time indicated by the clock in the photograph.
9:12
